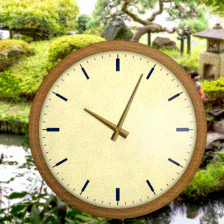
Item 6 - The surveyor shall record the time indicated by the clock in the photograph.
10:04
